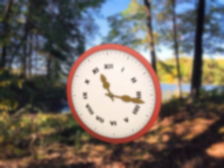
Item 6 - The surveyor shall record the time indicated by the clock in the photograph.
11:17
